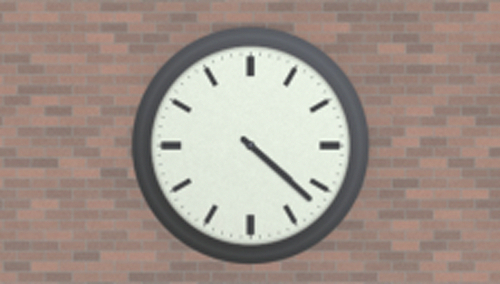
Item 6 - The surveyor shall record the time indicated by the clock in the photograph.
4:22
